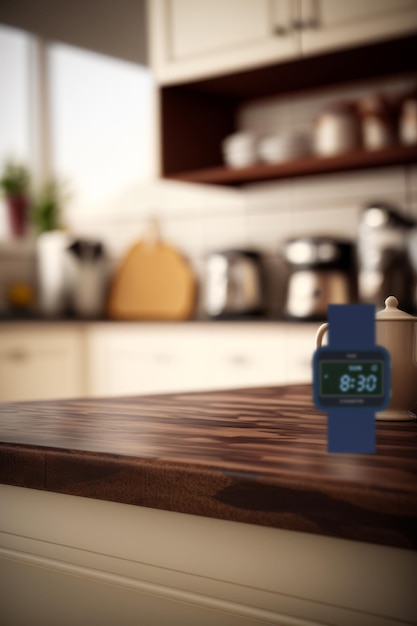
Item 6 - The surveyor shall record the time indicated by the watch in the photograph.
8:30
